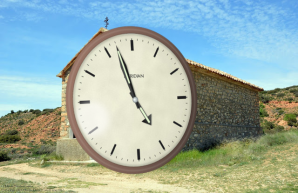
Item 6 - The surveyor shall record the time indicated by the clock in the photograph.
4:57
